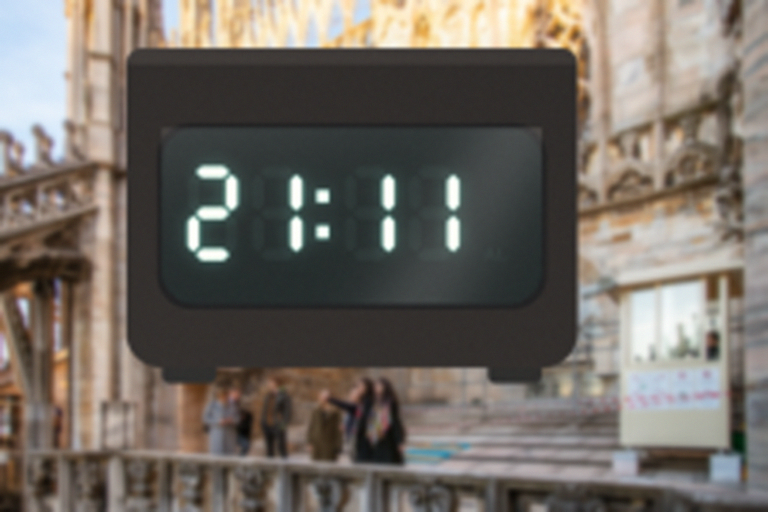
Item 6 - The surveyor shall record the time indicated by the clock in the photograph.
21:11
